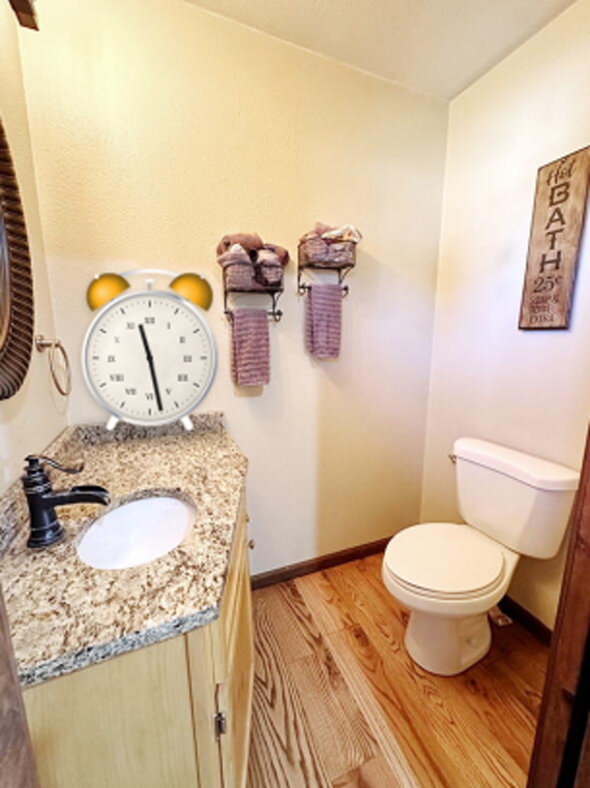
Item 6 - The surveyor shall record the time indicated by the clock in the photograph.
11:28
